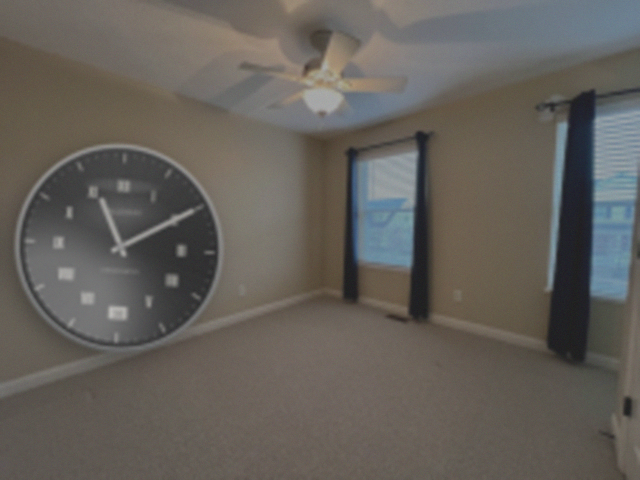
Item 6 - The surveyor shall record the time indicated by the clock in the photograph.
11:10
